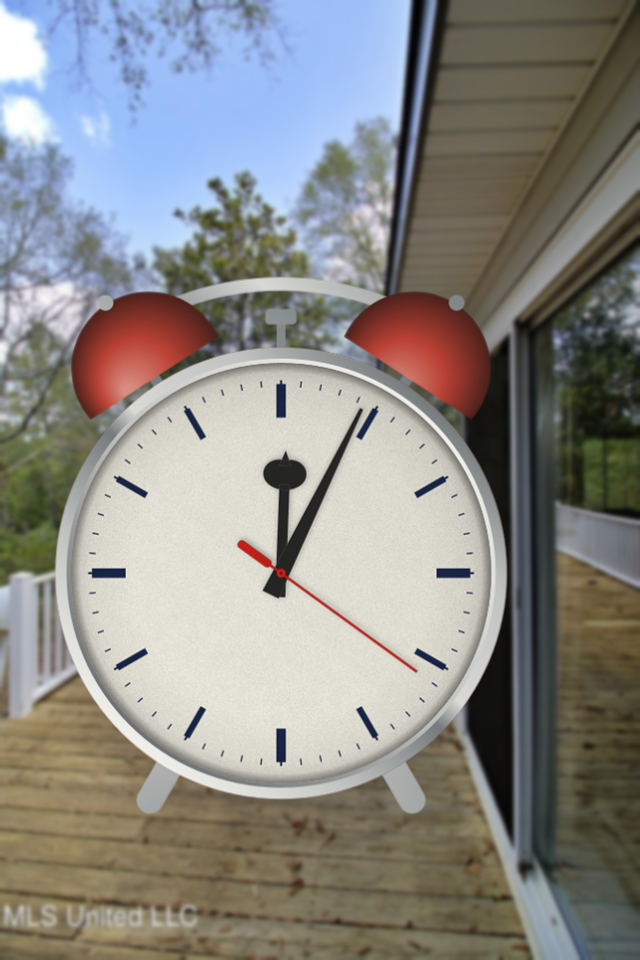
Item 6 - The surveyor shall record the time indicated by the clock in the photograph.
12:04:21
